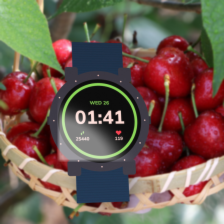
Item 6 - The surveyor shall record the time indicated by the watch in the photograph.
1:41
